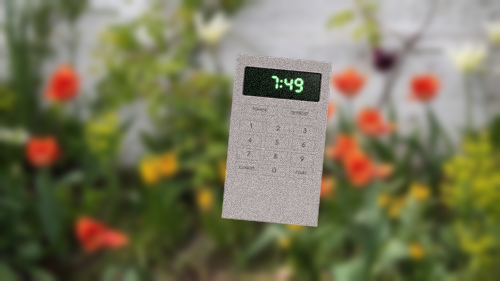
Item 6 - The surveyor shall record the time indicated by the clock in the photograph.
7:49
